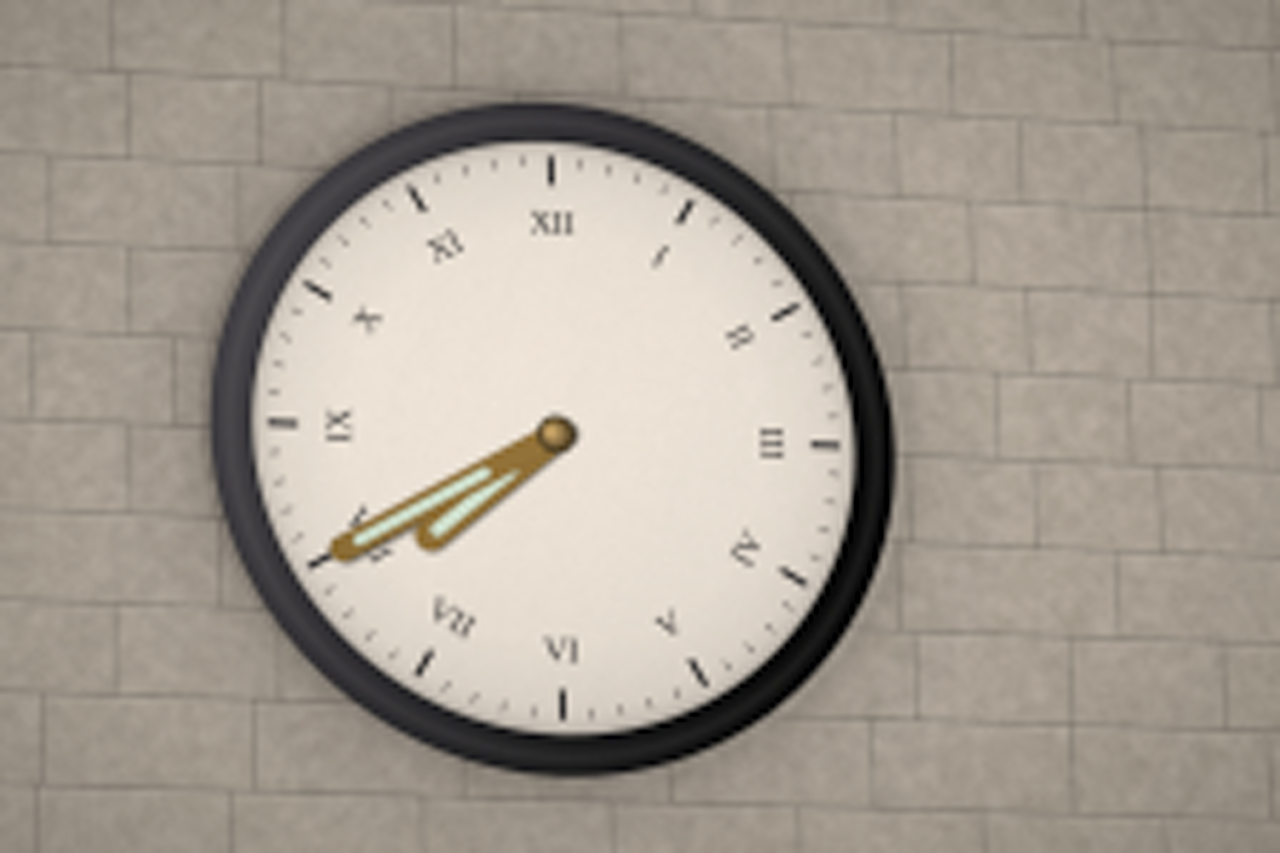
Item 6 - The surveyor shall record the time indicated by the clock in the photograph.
7:40
